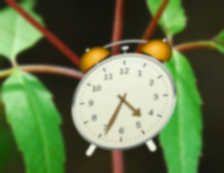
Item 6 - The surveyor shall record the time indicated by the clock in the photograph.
4:34
